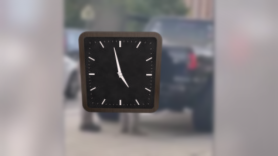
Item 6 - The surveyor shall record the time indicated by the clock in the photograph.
4:58
